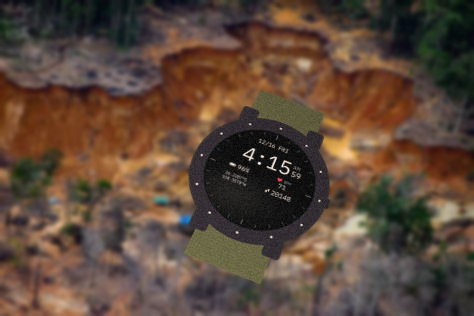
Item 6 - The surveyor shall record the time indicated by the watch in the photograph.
4:15:59
